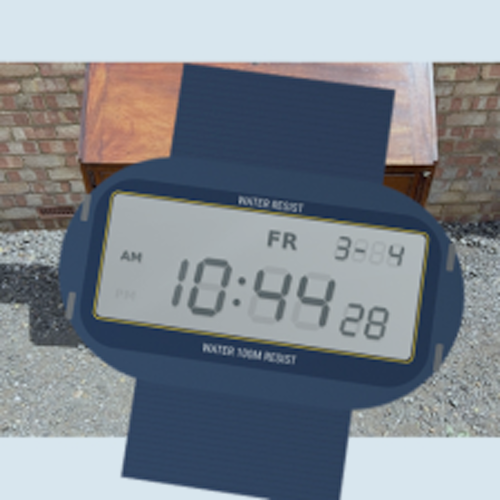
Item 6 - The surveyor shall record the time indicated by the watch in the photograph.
10:44:28
